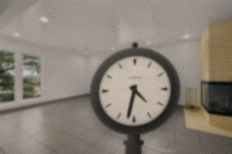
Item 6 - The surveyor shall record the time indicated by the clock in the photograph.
4:32
